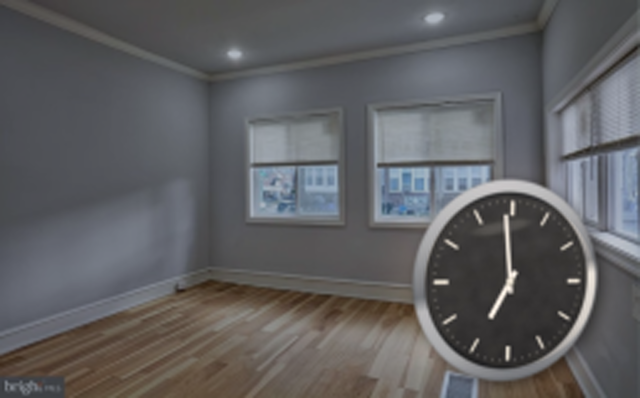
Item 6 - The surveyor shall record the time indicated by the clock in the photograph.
6:59
